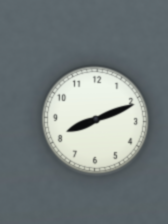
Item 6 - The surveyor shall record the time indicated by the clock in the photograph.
8:11
